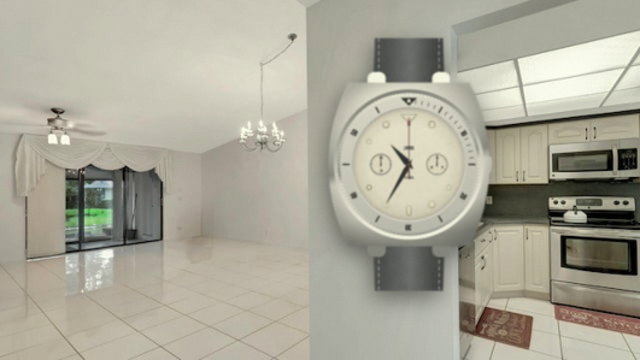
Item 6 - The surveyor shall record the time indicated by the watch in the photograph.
10:35
